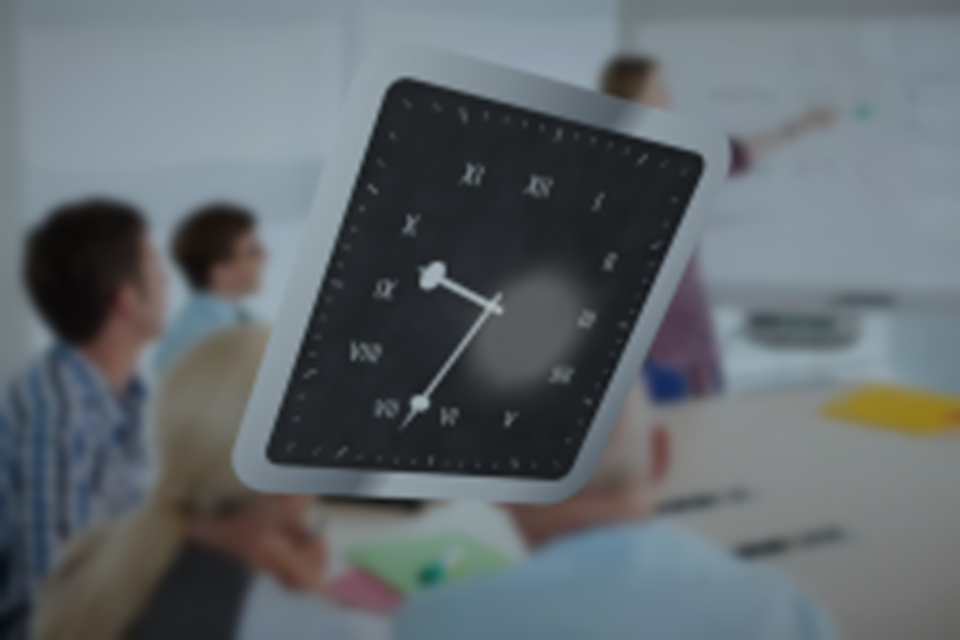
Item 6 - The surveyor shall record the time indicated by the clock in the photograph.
9:33
